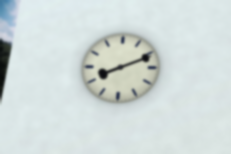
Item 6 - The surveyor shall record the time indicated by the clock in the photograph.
8:11
